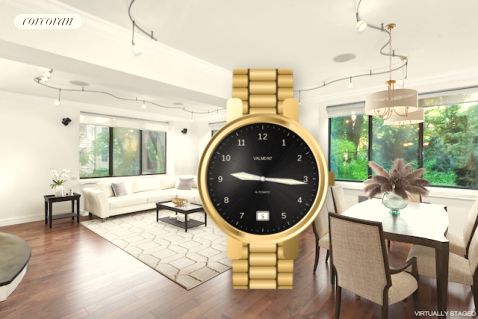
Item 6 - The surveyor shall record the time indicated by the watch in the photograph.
9:16
